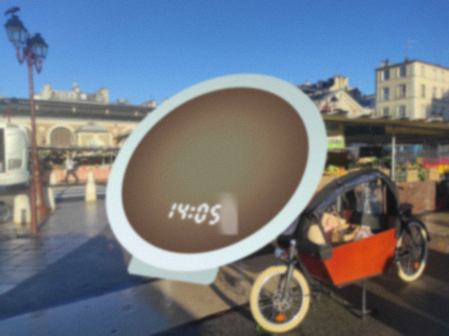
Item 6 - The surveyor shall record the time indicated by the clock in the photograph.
14:05
